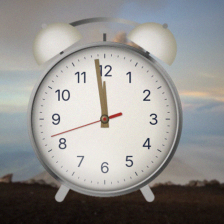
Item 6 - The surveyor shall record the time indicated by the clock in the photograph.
11:58:42
